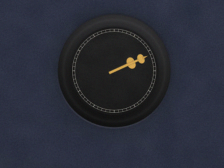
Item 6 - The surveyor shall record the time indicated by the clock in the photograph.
2:11
